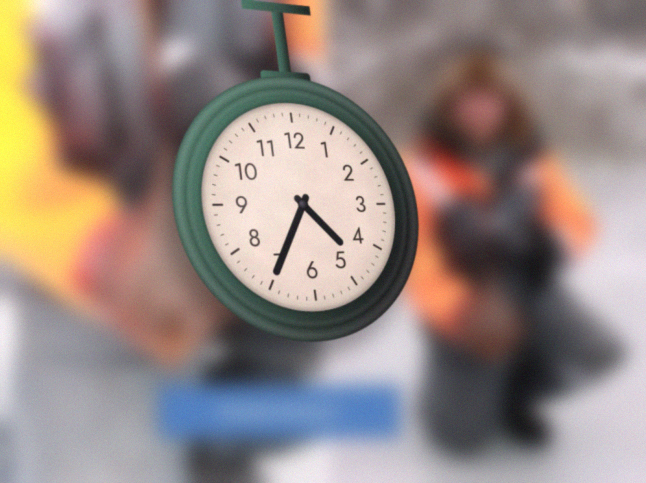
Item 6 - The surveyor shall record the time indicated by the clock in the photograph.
4:35
